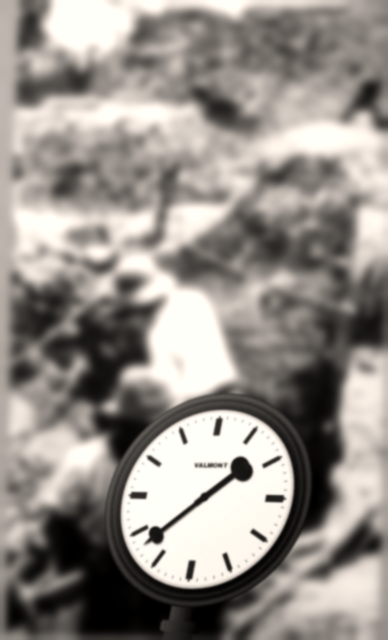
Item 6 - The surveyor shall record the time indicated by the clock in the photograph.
1:38
